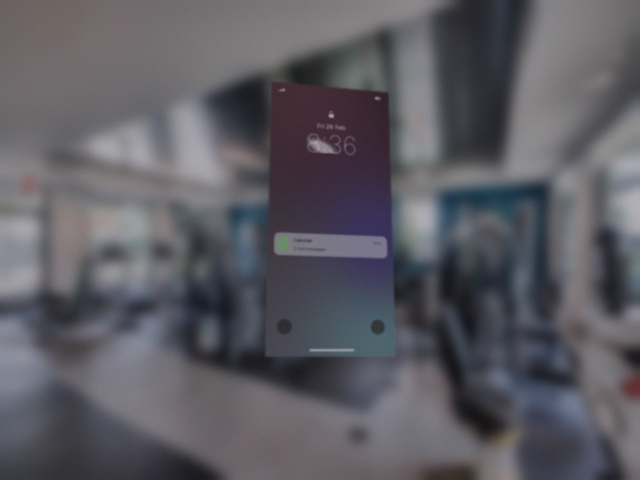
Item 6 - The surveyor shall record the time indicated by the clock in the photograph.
8:36
